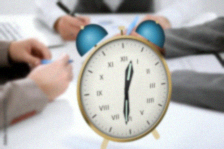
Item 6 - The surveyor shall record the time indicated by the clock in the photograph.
12:31
